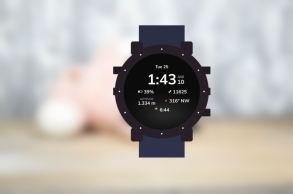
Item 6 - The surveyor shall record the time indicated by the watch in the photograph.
1:43
